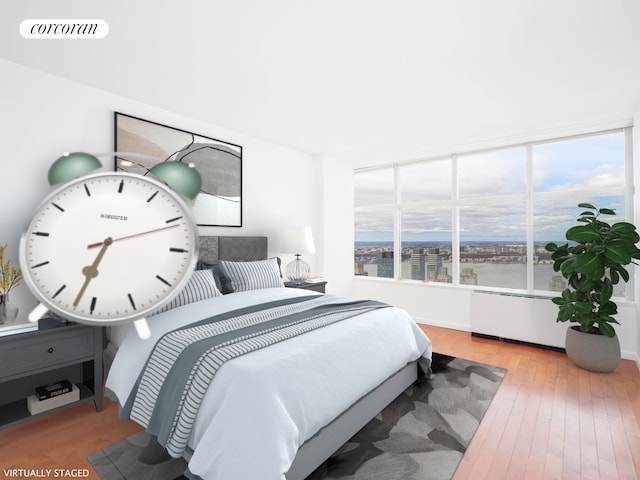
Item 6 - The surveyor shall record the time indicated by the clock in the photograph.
6:32:11
